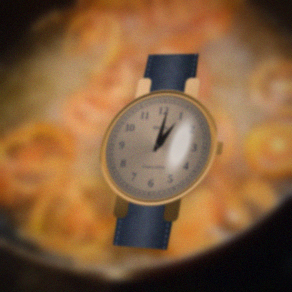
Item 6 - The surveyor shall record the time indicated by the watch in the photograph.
1:01
